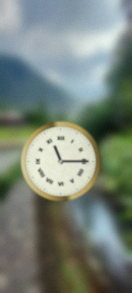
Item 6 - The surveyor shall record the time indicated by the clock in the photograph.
11:15
